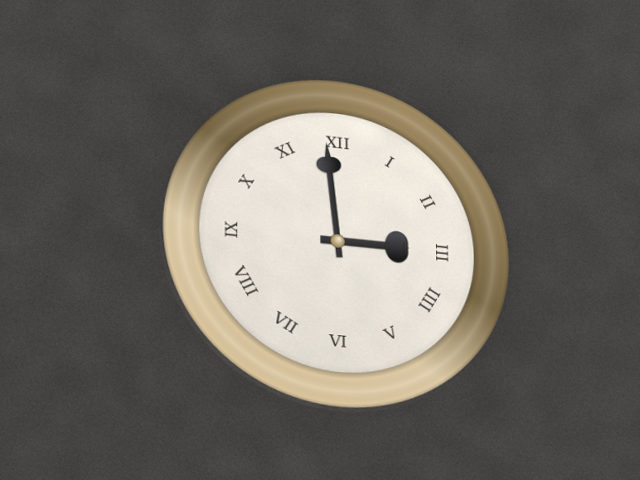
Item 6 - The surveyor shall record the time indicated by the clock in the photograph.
2:59
